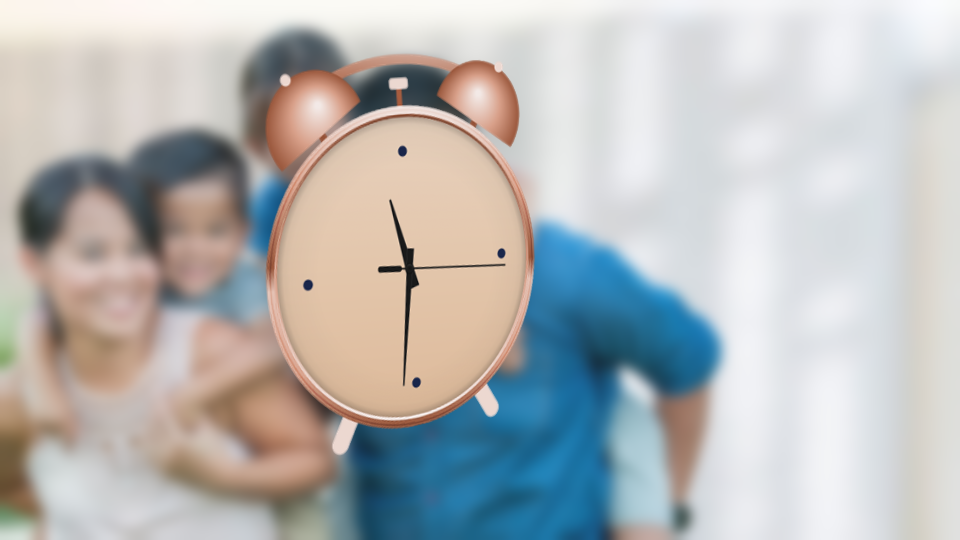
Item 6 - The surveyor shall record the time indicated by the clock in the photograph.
11:31:16
